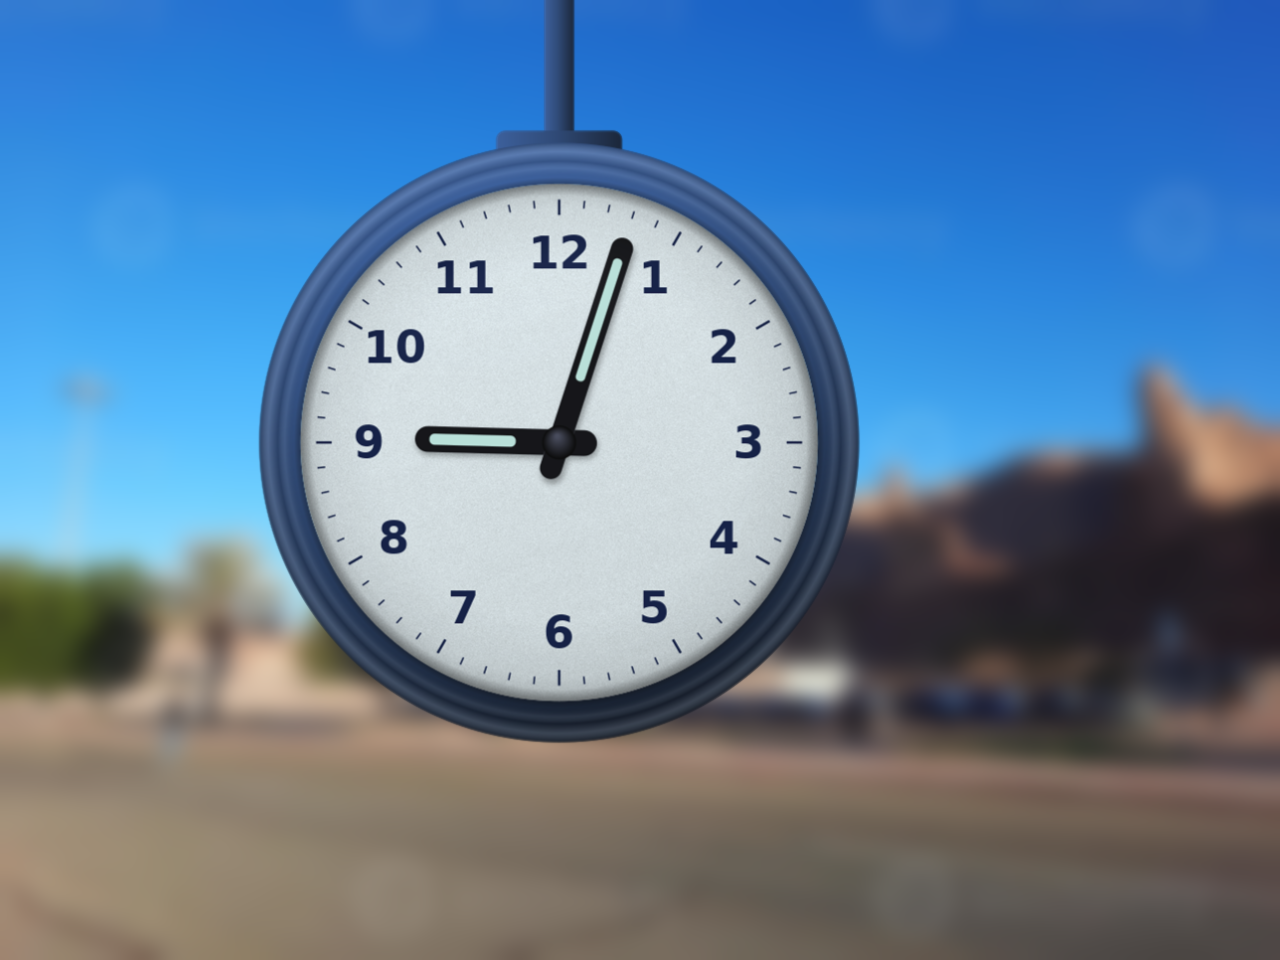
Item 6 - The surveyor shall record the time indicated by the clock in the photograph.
9:03
